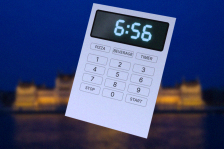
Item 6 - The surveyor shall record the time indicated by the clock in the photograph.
6:56
